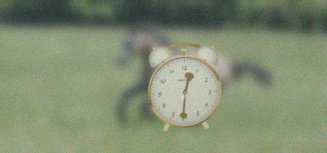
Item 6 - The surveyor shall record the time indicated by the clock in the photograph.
12:31
